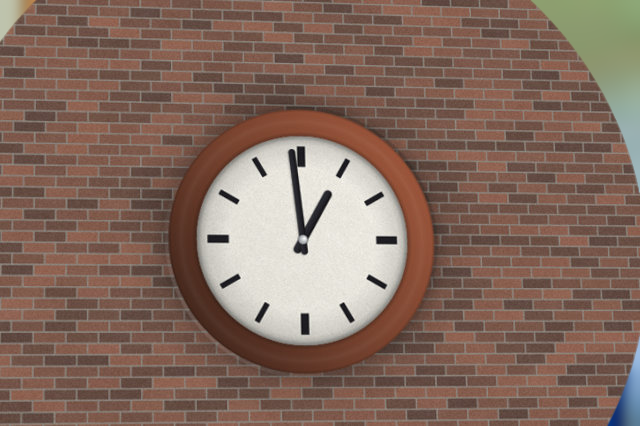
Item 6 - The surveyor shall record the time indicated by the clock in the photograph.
12:59
